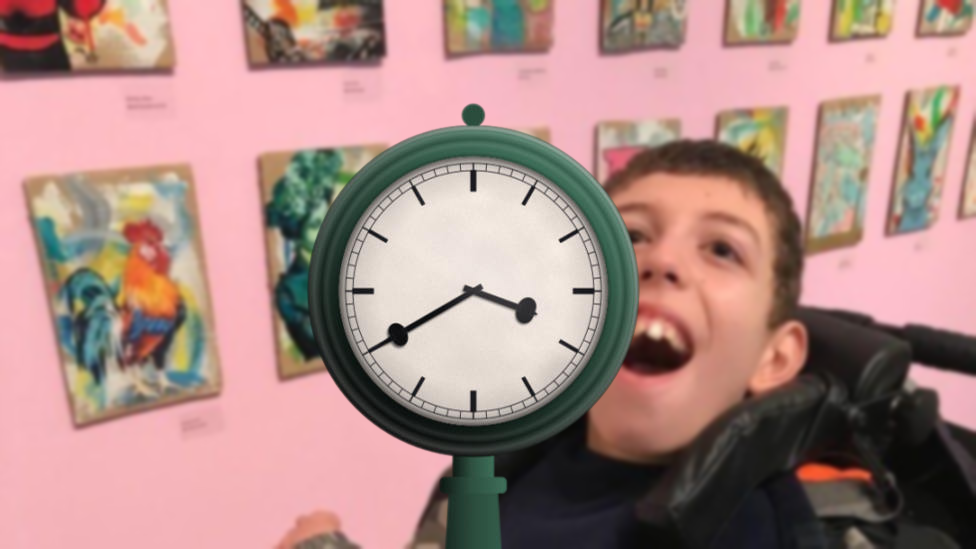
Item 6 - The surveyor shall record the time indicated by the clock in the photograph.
3:40
